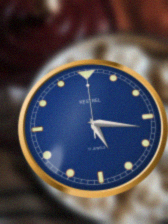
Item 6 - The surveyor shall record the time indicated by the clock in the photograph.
5:17:00
